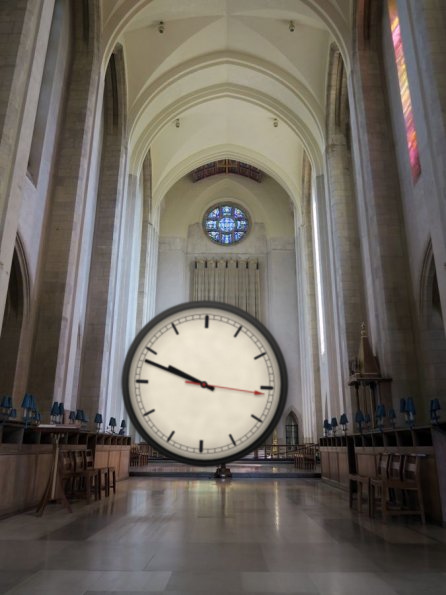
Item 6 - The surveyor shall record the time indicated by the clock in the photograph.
9:48:16
